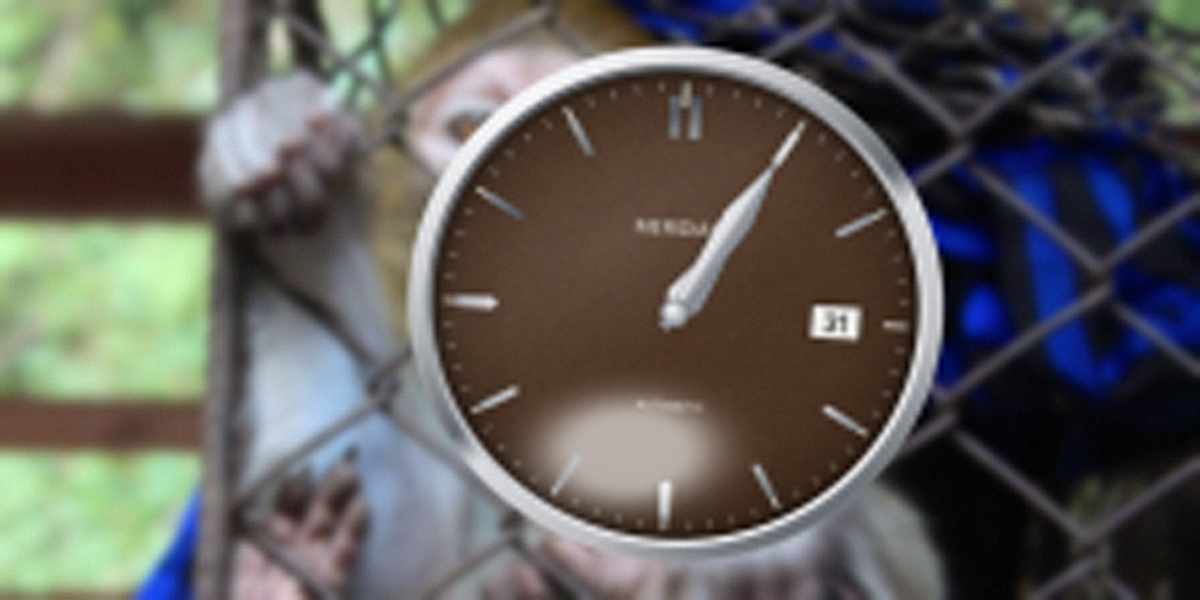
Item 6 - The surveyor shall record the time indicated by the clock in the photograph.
1:05
